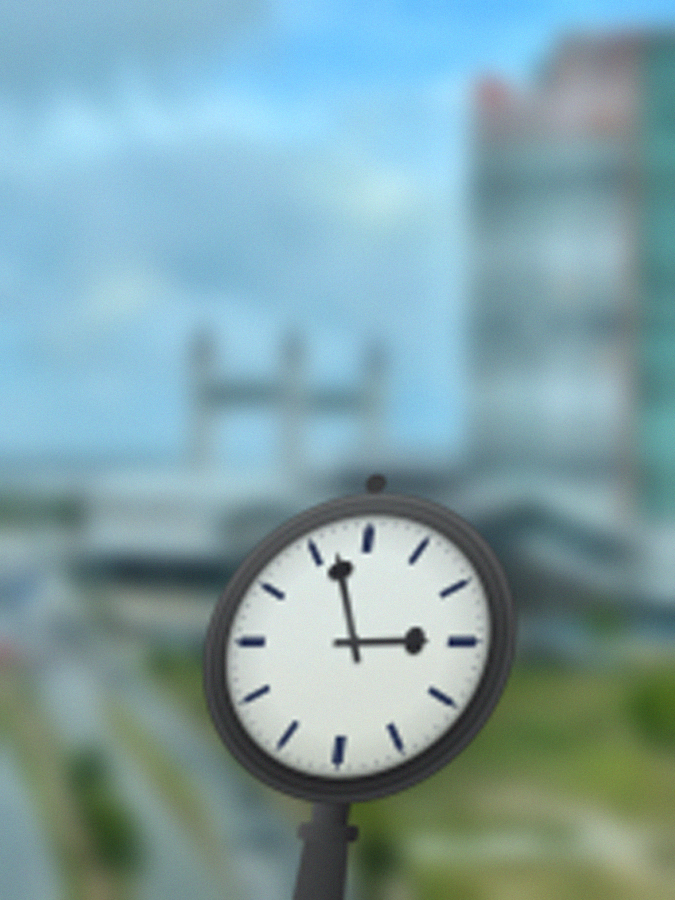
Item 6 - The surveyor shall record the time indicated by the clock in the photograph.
2:57
